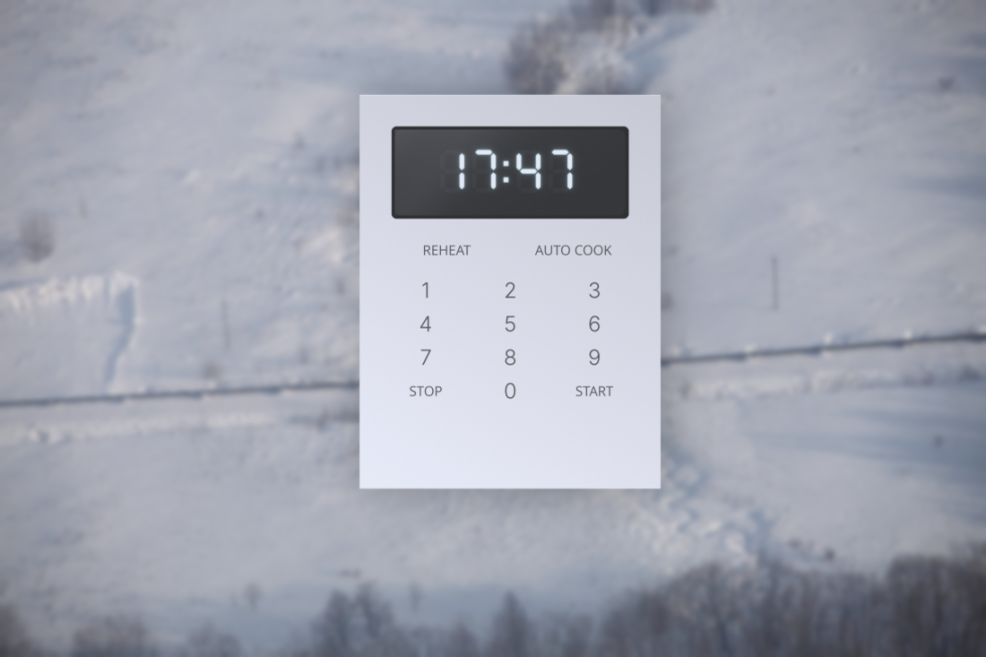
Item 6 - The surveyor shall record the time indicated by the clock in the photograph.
17:47
